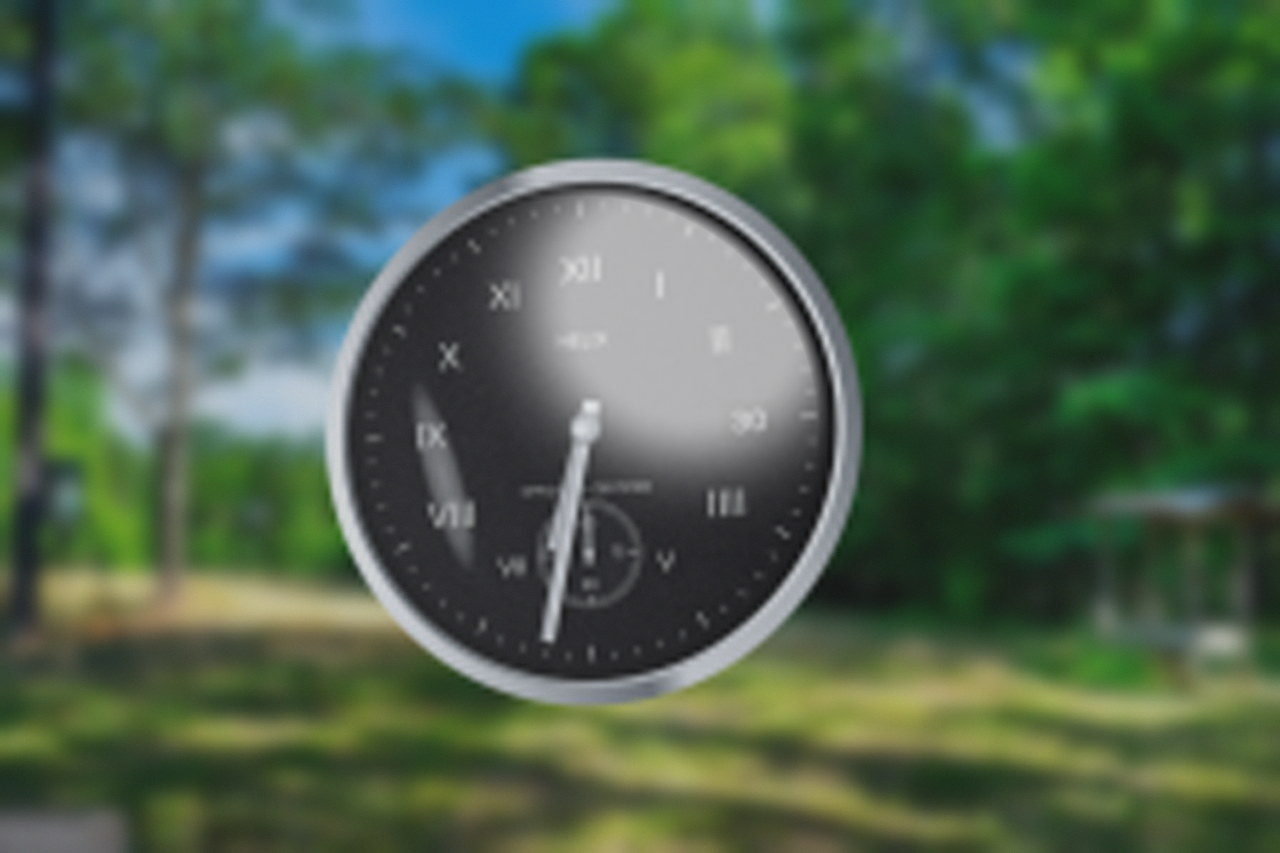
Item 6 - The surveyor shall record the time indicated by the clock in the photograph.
6:32
